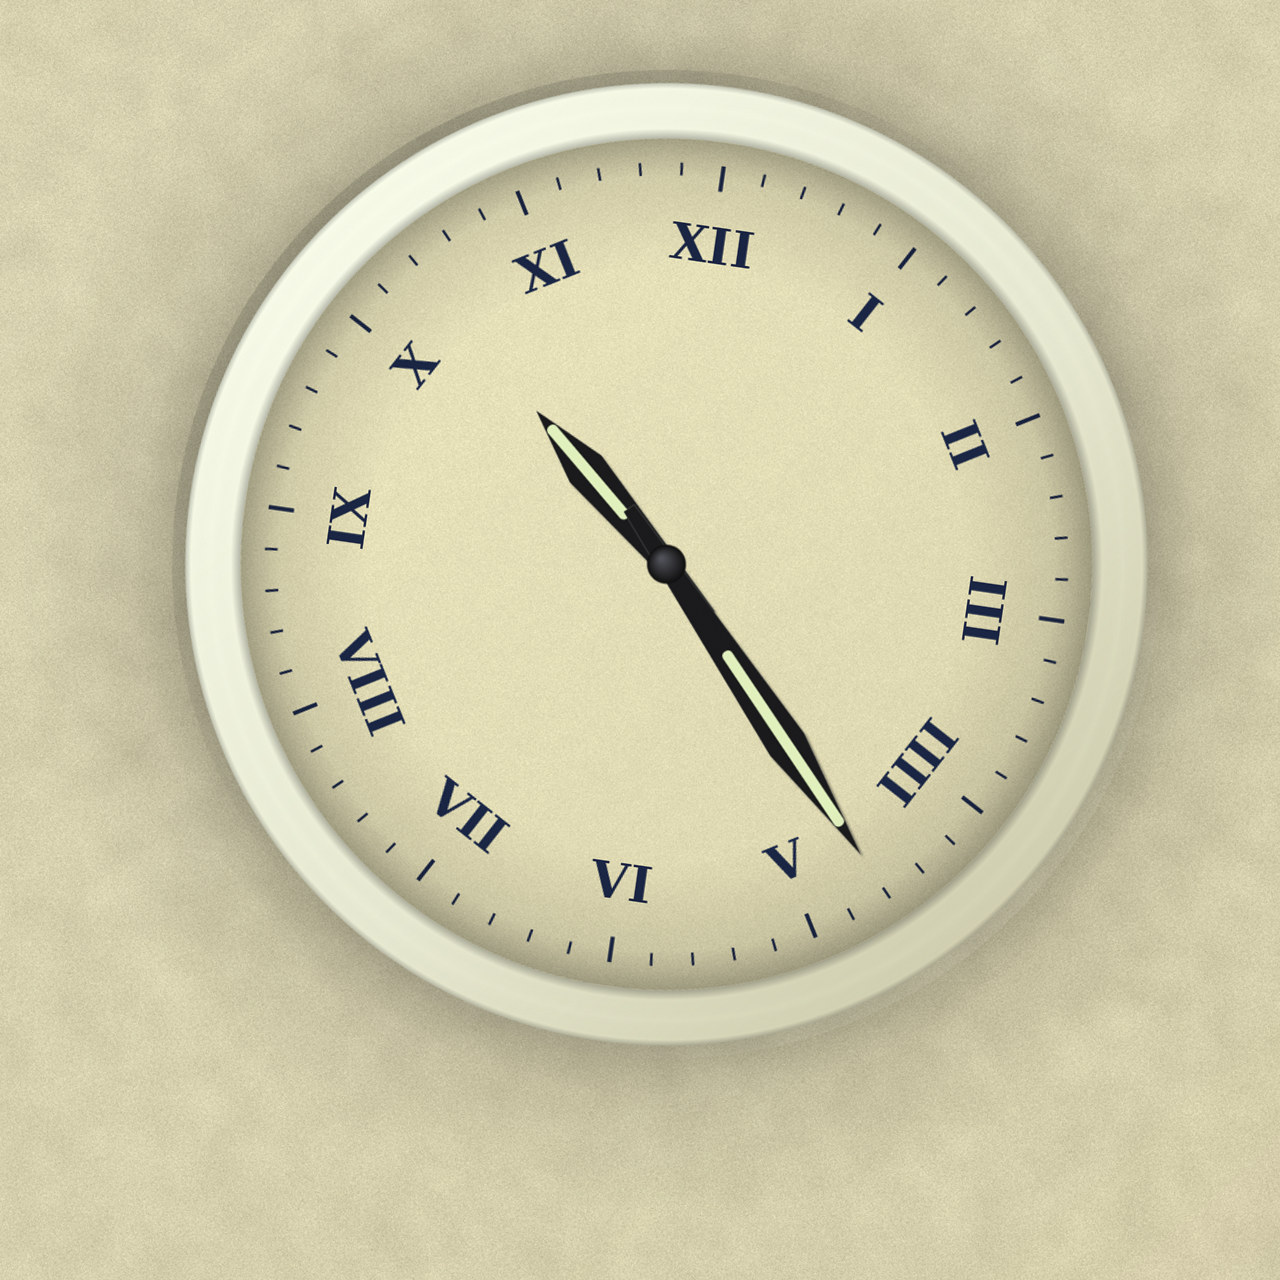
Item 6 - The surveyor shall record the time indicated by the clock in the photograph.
10:23
